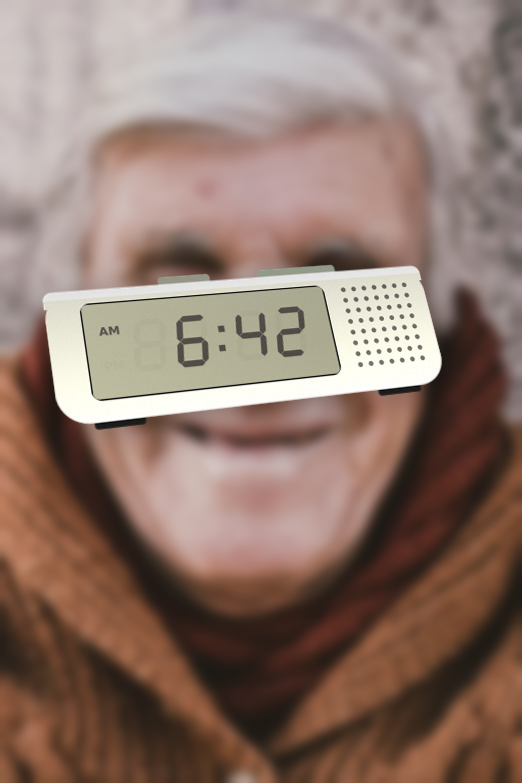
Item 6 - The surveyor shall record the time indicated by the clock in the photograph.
6:42
